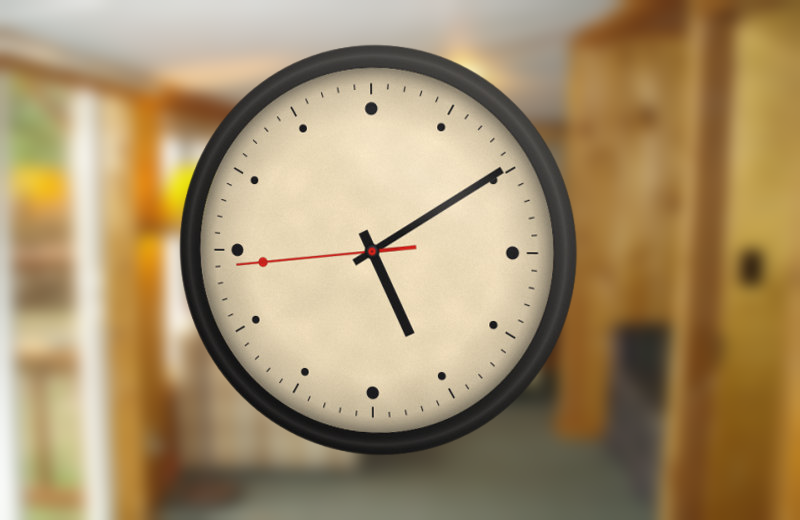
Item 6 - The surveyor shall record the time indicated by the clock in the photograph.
5:09:44
